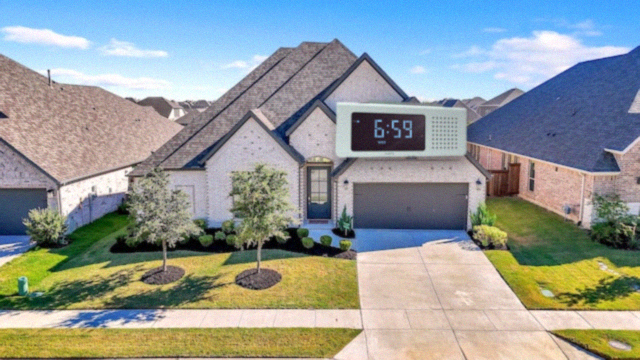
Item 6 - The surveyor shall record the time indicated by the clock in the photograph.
6:59
